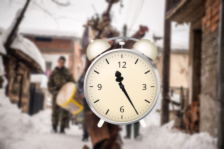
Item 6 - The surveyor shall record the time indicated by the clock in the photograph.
11:25
